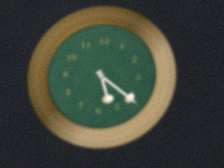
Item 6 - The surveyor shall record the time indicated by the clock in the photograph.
5:21
